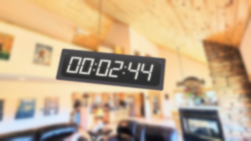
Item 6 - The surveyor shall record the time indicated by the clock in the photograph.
0:02:44
